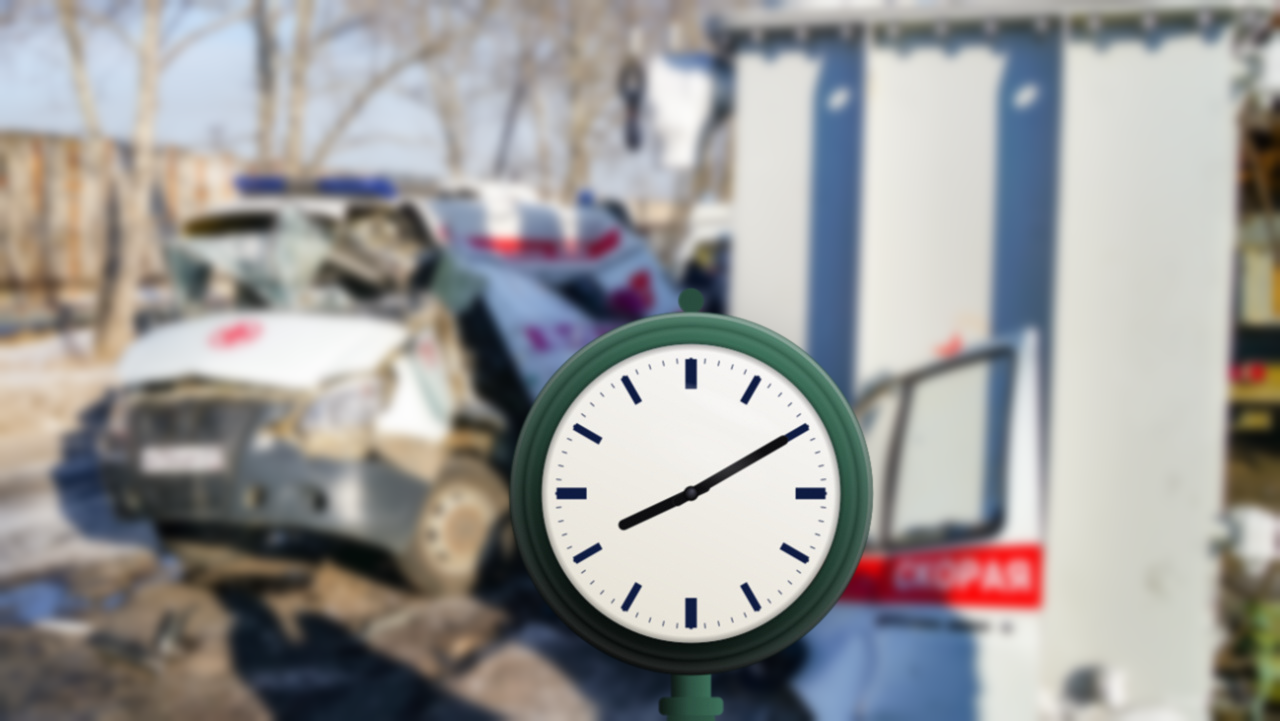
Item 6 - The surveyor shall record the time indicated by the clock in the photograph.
8:10
